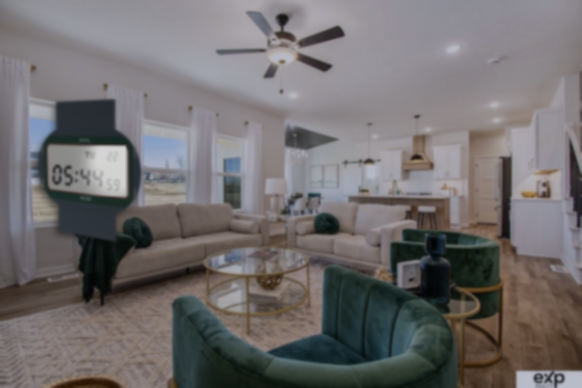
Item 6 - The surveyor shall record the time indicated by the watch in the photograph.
5:44
